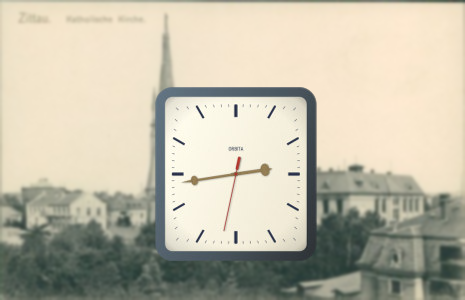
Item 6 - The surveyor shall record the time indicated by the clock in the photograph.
2:43:32
